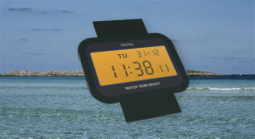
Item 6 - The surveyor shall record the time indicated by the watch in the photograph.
11:38:11
